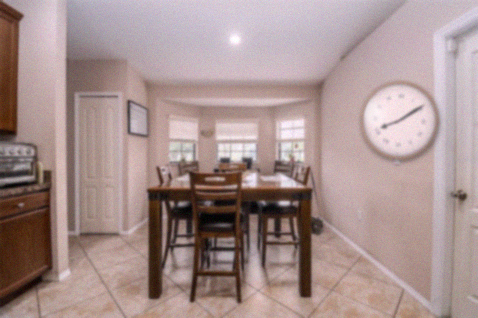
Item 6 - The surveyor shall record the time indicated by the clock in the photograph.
8:09
